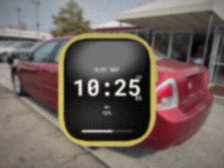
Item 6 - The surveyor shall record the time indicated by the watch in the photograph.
10:25
